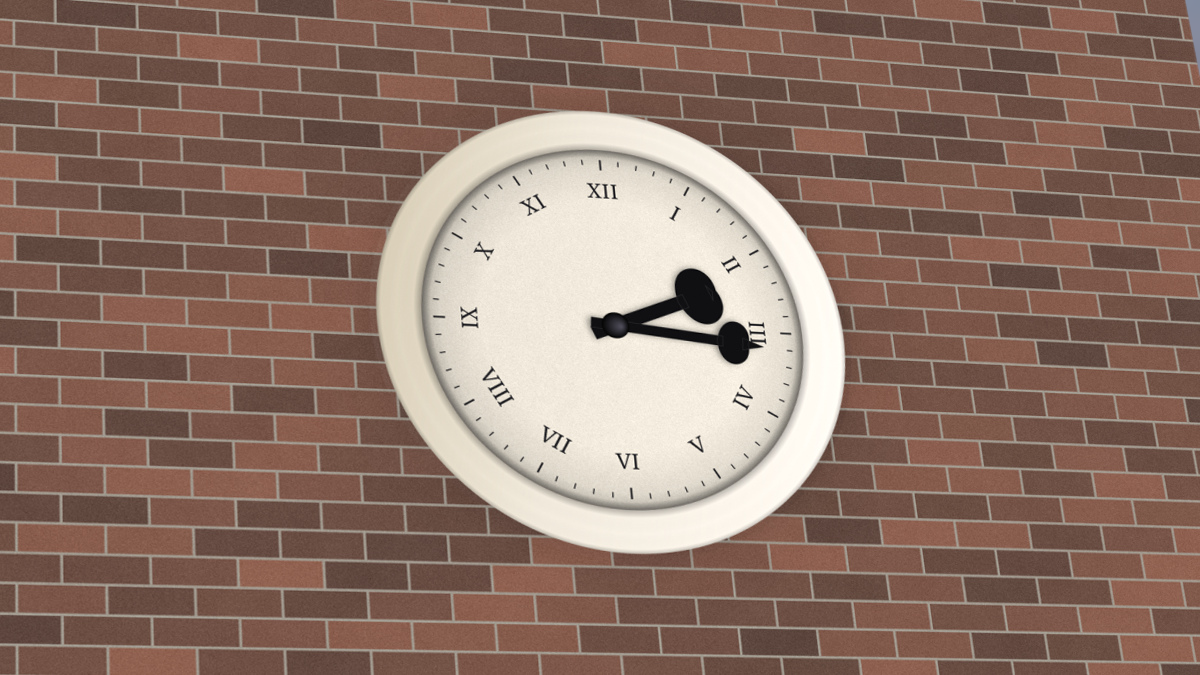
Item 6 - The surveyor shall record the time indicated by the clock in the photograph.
2:16
